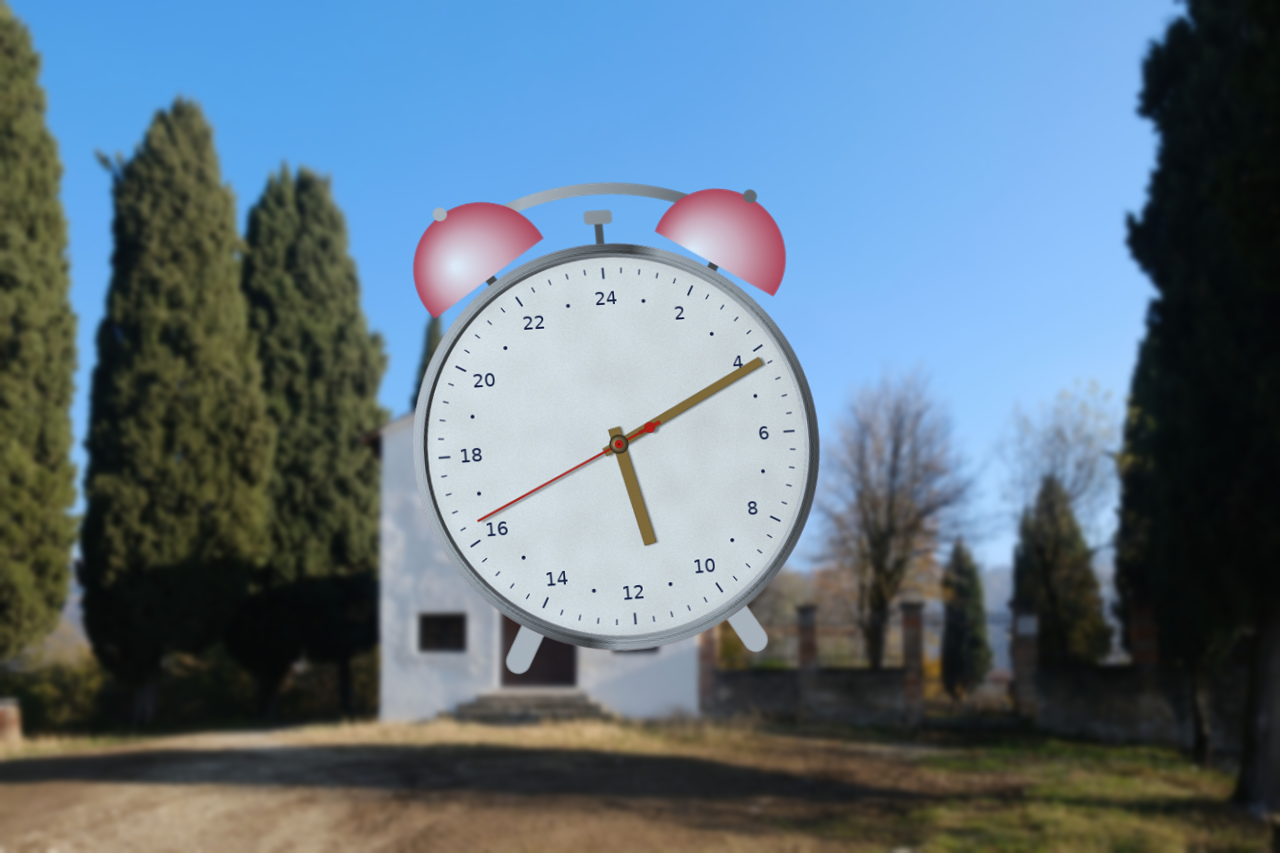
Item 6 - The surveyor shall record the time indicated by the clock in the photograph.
11:10:41
